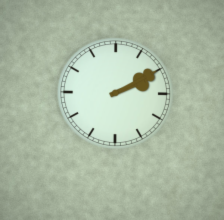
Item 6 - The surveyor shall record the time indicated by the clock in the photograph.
2:10
